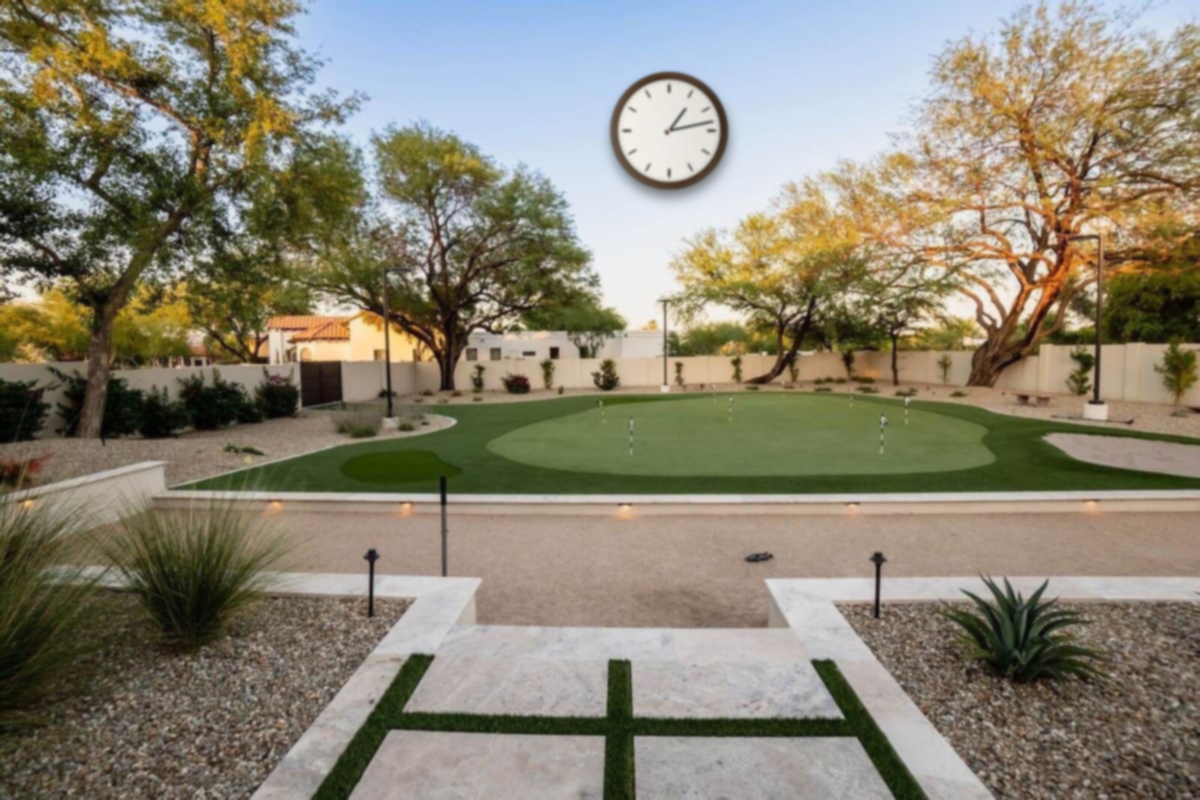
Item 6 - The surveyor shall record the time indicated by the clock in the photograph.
1:13
